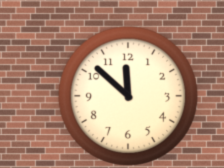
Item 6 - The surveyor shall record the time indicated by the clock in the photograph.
11:52
